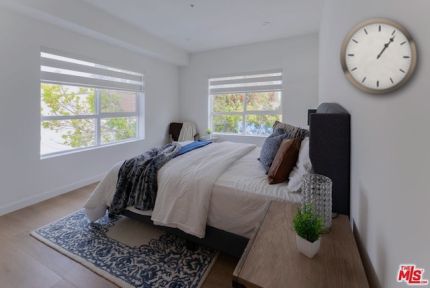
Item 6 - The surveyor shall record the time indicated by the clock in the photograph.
1:06
